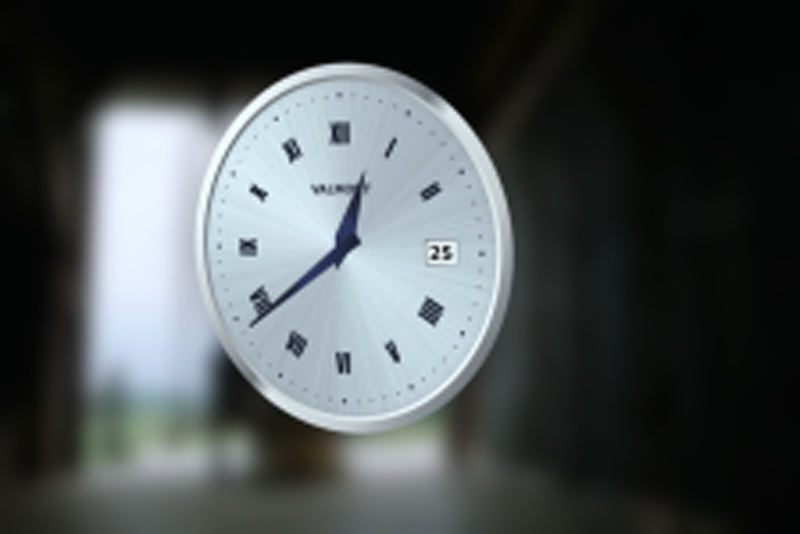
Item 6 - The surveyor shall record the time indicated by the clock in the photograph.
12:39
